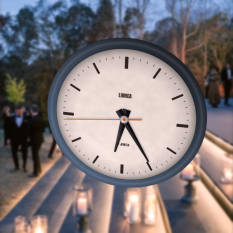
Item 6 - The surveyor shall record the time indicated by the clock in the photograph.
6:24:44
